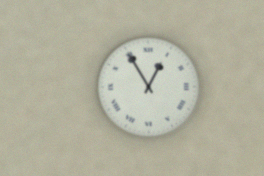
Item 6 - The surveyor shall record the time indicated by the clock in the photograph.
12:55
